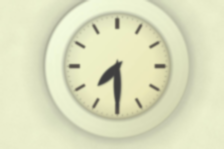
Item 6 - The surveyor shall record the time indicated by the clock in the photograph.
7:30
